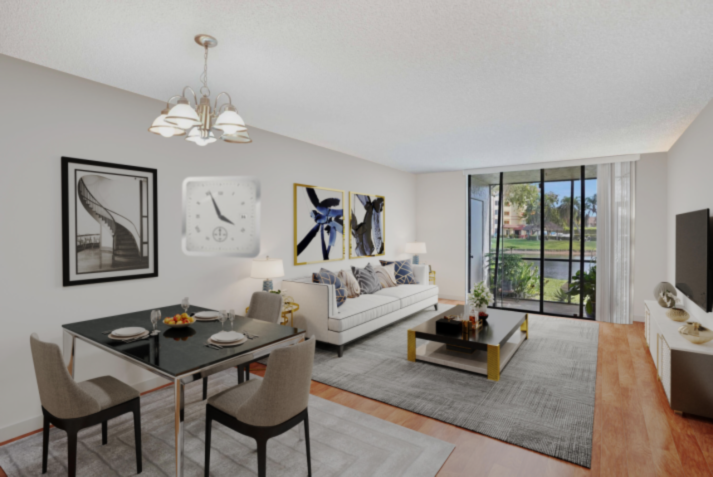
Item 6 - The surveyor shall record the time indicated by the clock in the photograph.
3:56
